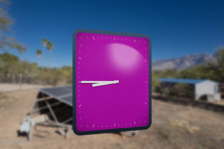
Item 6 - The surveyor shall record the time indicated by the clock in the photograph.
8:45
